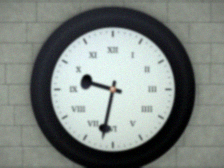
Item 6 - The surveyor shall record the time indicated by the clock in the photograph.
9:32
